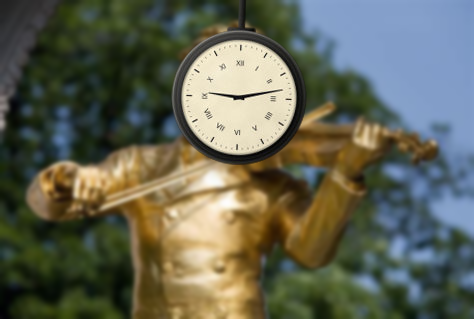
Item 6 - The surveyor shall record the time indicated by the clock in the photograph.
9:13
